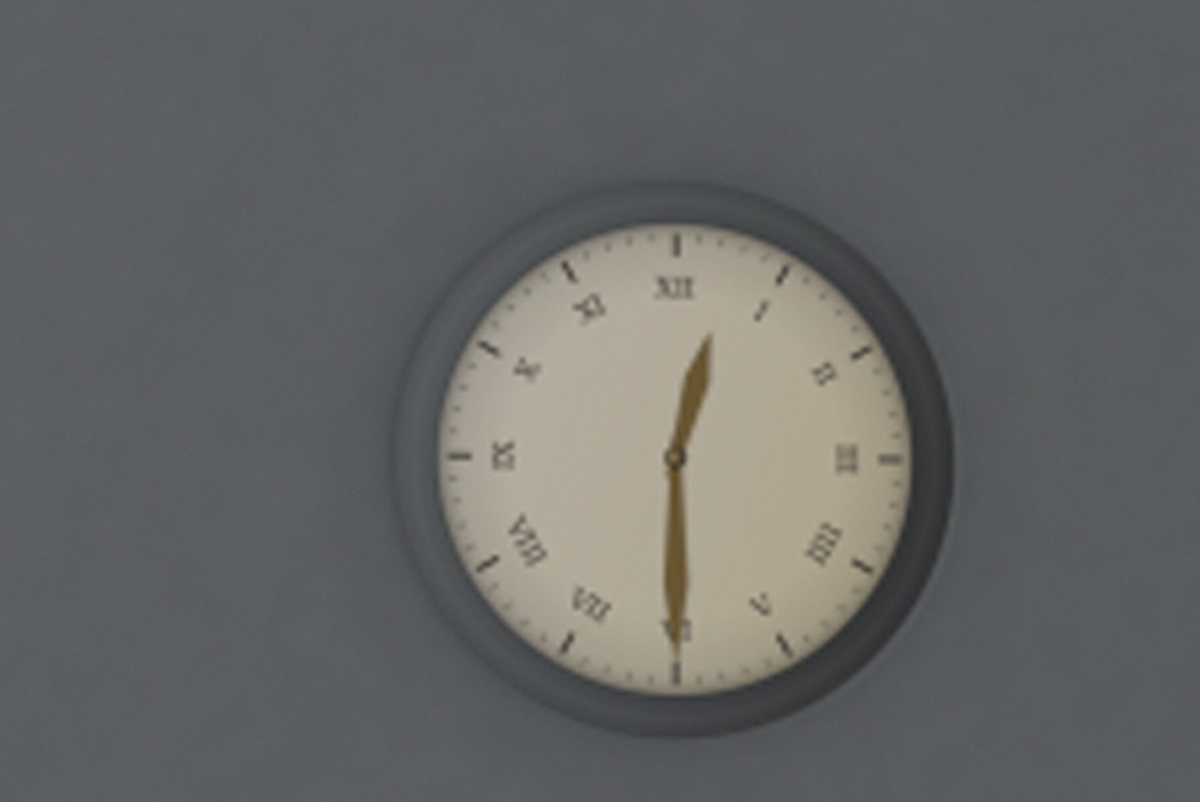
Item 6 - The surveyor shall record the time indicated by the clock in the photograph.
12:30
